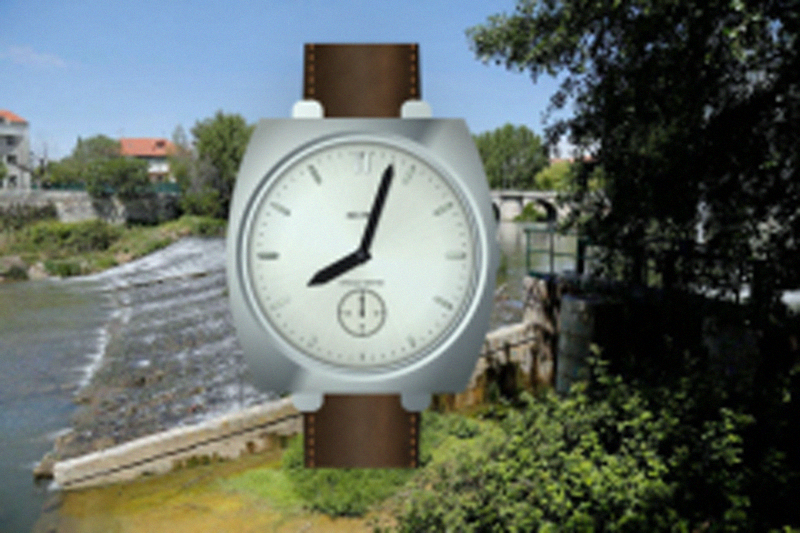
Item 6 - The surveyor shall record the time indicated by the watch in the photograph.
8:03
